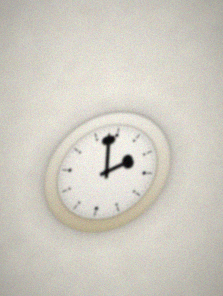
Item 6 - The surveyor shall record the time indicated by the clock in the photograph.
1:58
